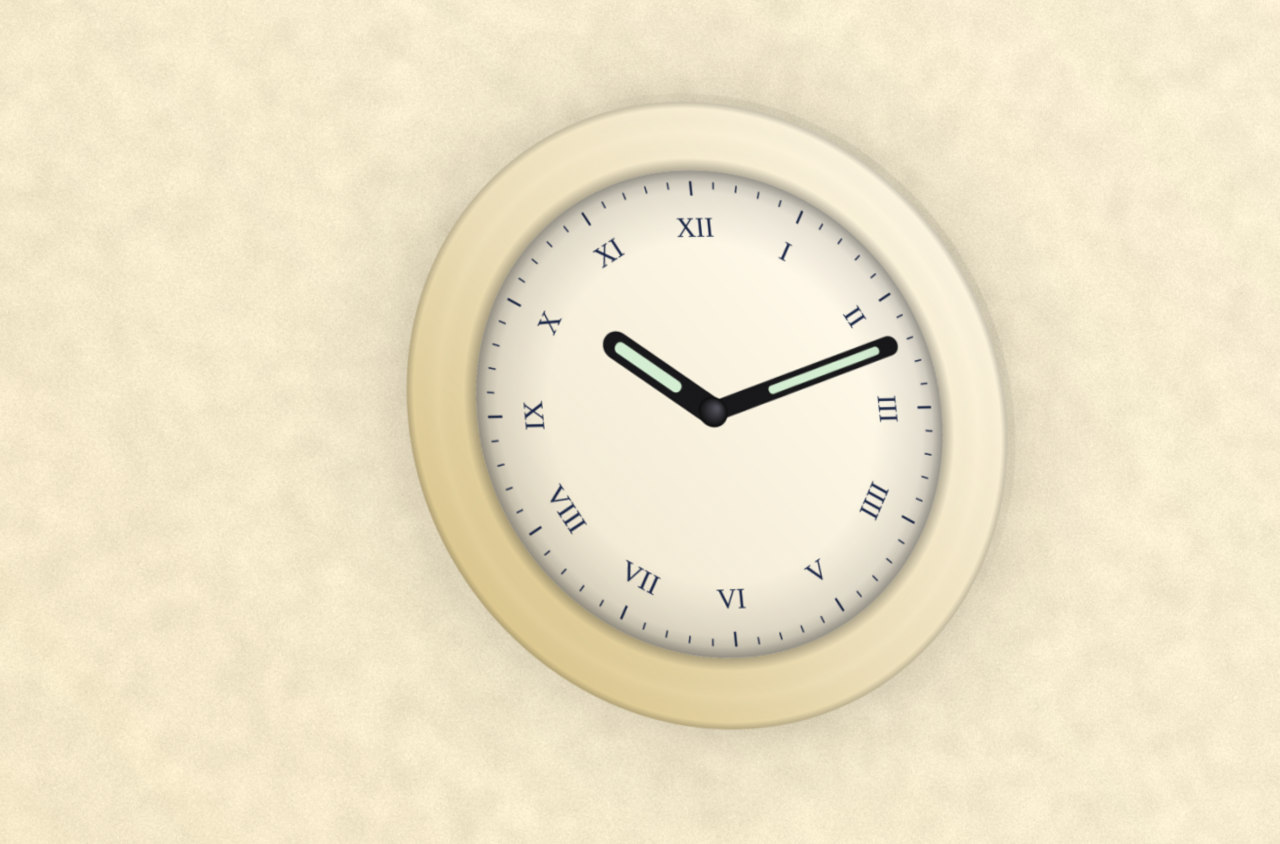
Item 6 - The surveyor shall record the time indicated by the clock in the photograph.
10:12
